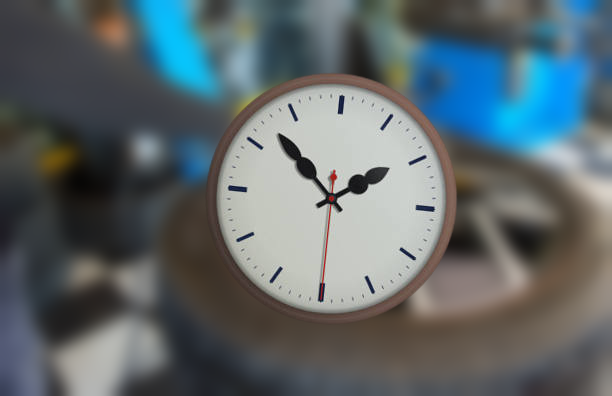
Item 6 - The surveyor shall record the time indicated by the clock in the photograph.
1:52:30
